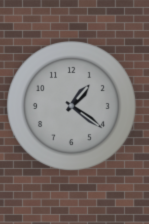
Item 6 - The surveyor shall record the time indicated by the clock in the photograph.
1:21
